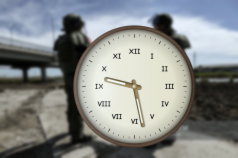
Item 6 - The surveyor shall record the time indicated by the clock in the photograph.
9:28
